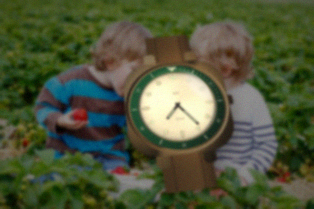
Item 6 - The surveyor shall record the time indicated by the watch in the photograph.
7:24
